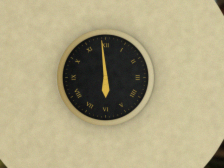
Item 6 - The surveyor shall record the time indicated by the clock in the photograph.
5:59
